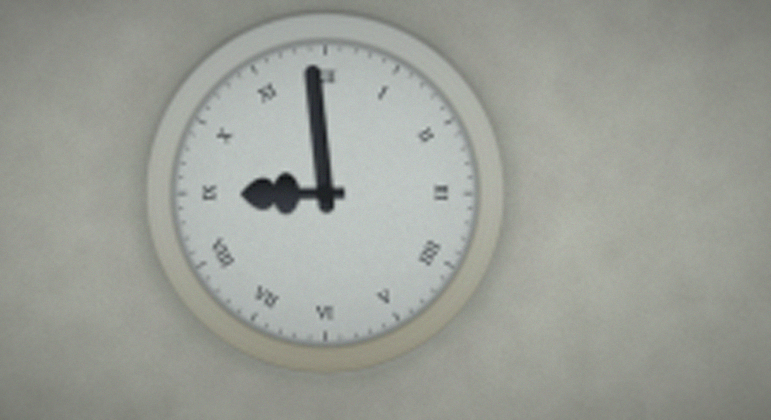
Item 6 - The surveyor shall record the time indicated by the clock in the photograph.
8:59
